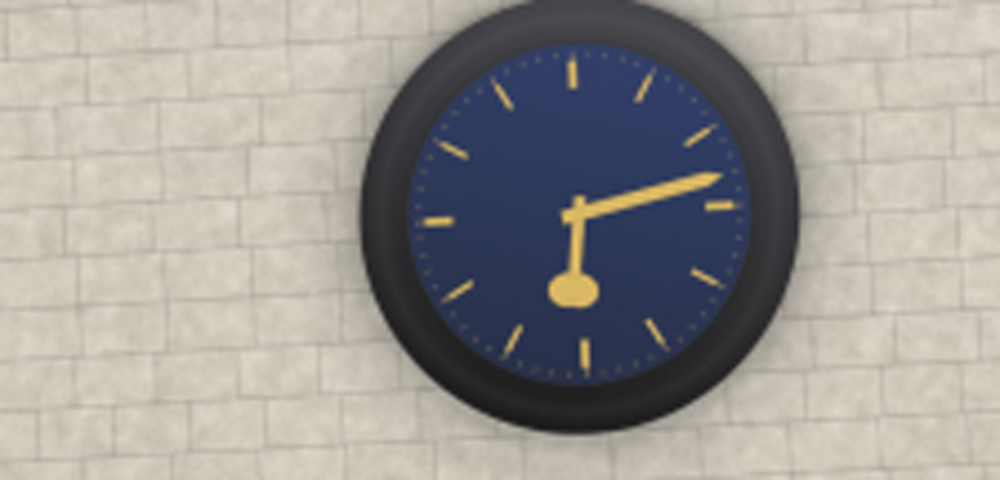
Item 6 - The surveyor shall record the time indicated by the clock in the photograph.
6:13
